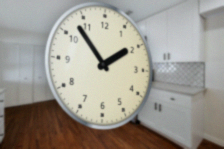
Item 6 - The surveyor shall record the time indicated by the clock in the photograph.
1:53
